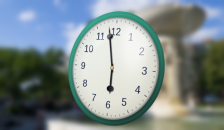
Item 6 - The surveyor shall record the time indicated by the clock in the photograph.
5:58
